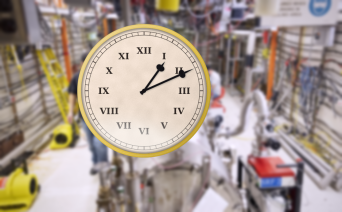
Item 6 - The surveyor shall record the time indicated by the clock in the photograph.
1:11
